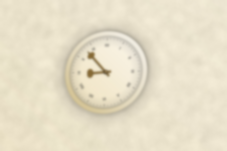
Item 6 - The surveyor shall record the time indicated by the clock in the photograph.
8:53
